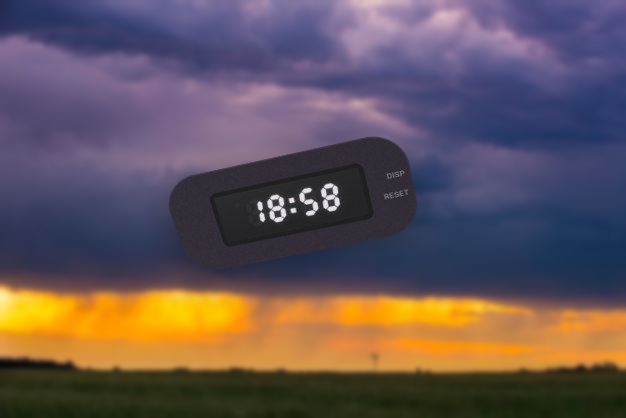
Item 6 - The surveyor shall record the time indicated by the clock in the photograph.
18:58
